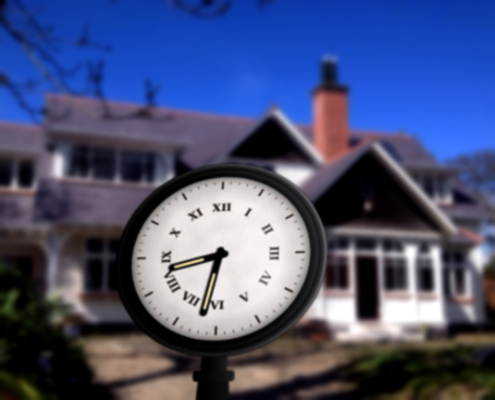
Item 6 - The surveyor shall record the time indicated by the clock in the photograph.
8:32
